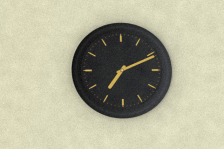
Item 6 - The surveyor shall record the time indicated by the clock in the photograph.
7:11
